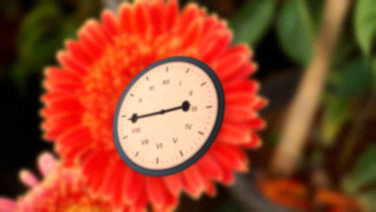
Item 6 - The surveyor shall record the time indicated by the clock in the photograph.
2:44
